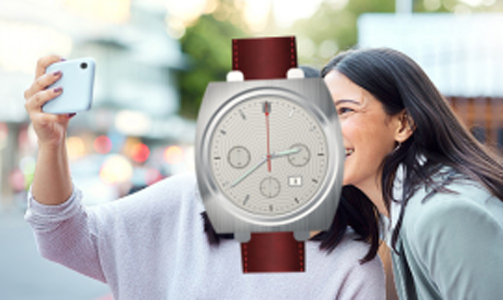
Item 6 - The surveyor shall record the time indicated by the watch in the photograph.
2:39
